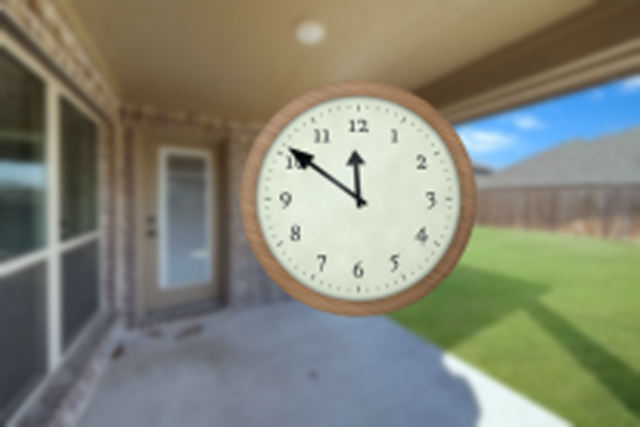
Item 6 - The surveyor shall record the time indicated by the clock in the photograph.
11:51
